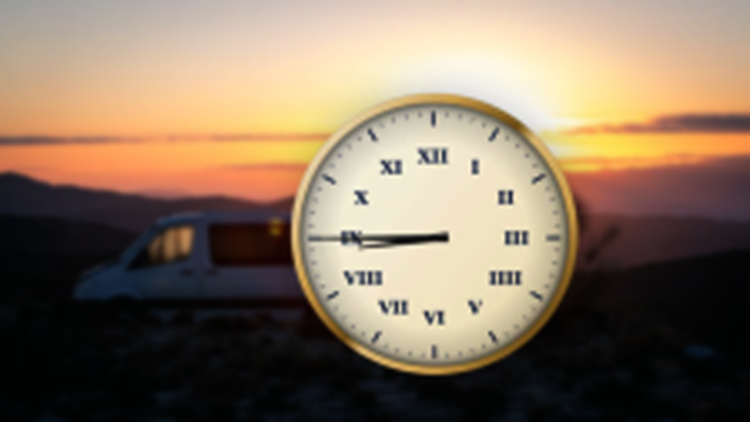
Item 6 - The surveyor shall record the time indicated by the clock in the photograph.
8:45
